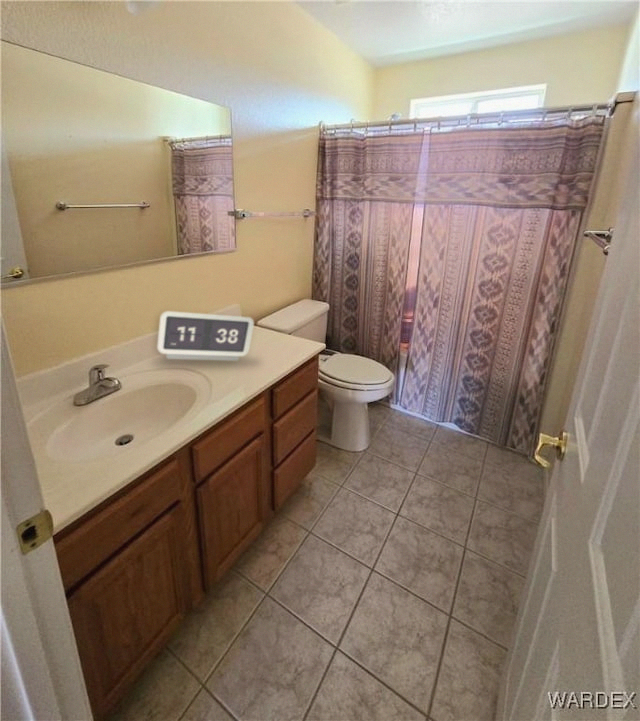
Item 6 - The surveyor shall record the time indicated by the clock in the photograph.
11:38
